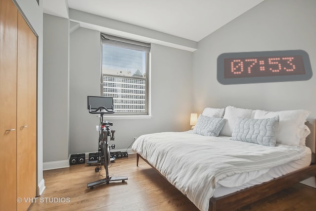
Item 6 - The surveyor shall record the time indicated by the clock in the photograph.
7:53
